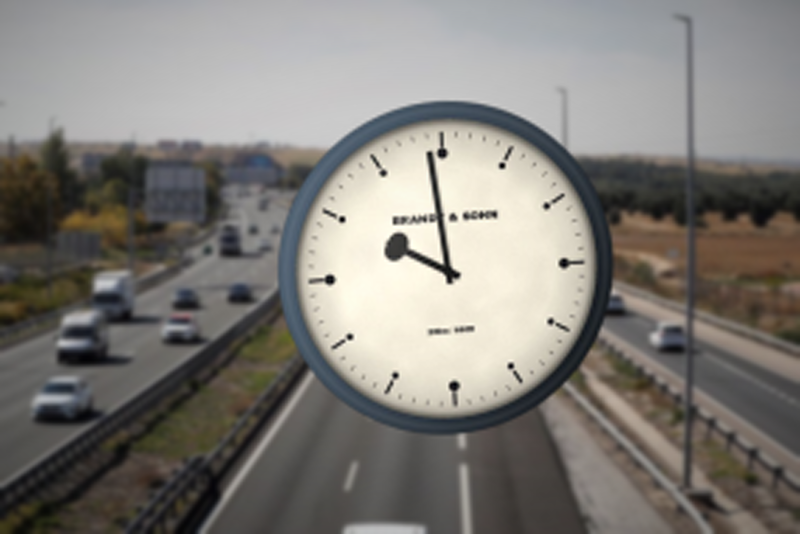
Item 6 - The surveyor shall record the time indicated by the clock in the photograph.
9:59
